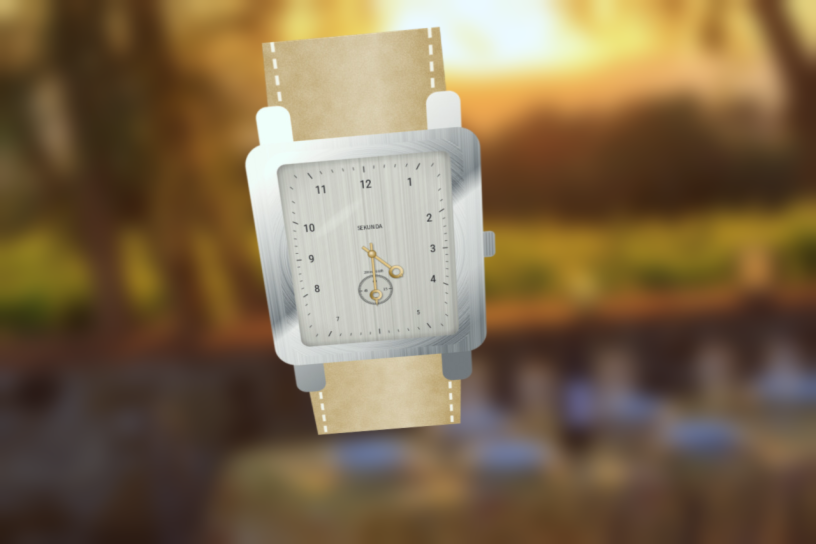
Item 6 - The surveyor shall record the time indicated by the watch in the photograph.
4:30
